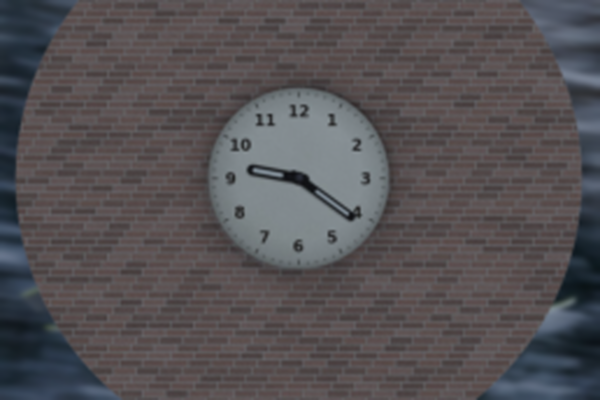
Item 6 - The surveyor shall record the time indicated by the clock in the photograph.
9:21
